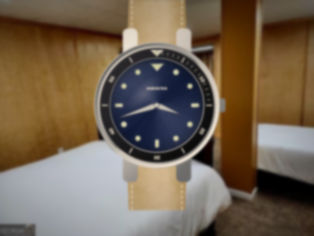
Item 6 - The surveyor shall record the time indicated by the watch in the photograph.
3:42
